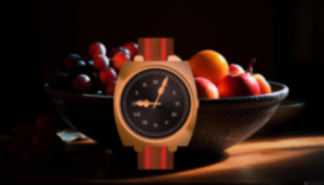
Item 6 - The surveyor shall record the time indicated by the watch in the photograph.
9:04
